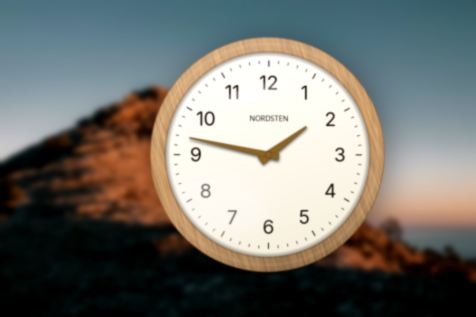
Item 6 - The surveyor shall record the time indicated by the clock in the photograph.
1:47
